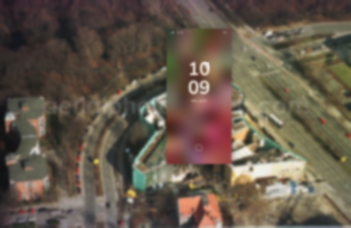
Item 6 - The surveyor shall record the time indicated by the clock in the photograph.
10:09
